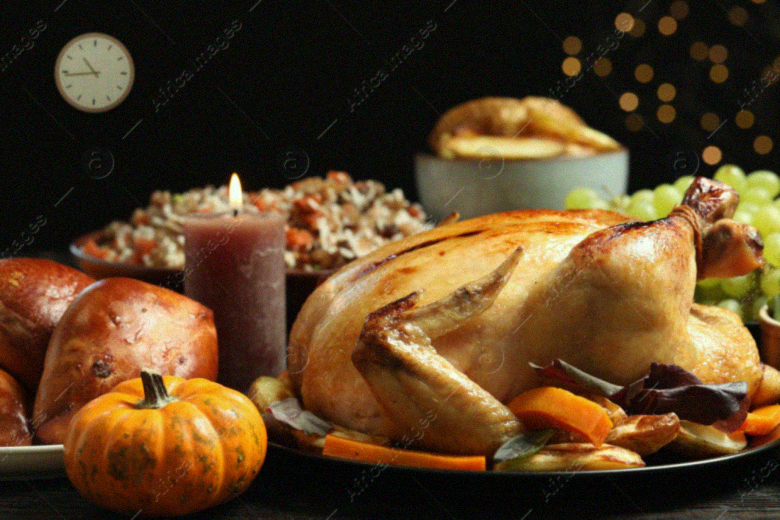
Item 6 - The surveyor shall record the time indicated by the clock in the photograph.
10:44
